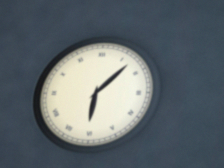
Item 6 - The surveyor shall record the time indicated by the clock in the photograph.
6:07
